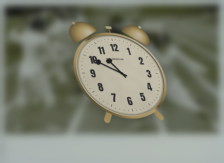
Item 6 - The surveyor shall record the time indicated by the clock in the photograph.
10:50
